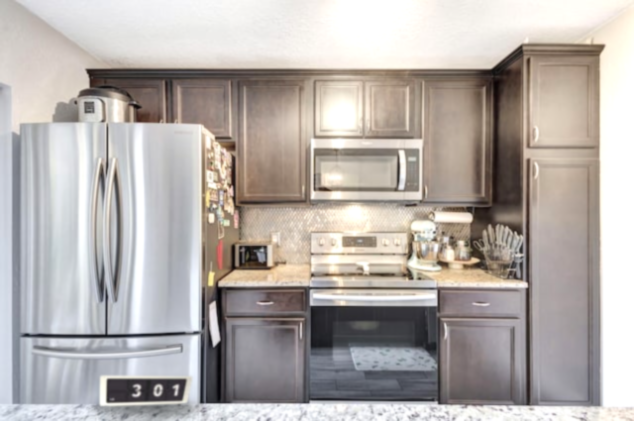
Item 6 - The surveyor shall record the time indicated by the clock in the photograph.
3:01
